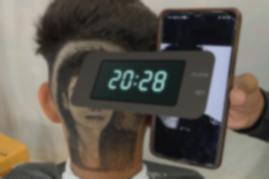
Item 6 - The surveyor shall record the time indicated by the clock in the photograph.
20:28
